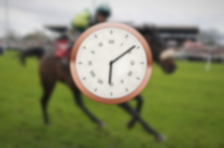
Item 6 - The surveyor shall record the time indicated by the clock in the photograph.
6:09
